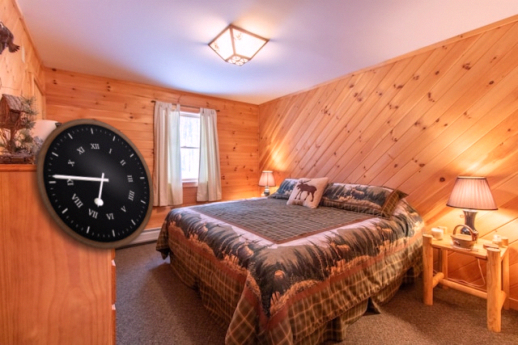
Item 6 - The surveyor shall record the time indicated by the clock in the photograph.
6:46
